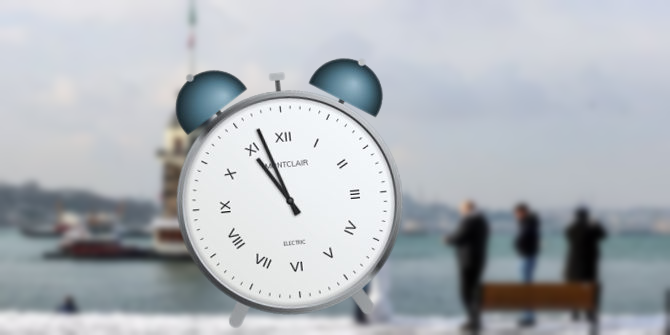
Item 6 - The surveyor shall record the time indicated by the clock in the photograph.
10:57
